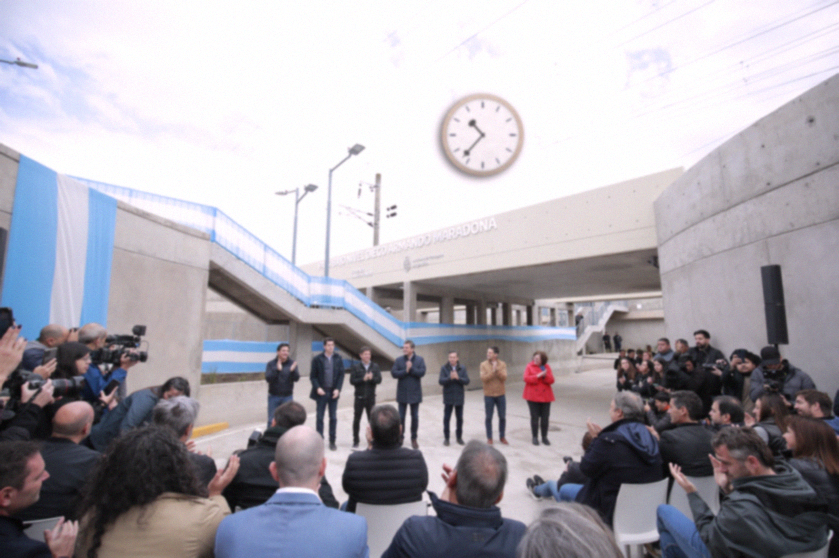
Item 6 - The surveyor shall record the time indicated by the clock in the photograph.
10:37
